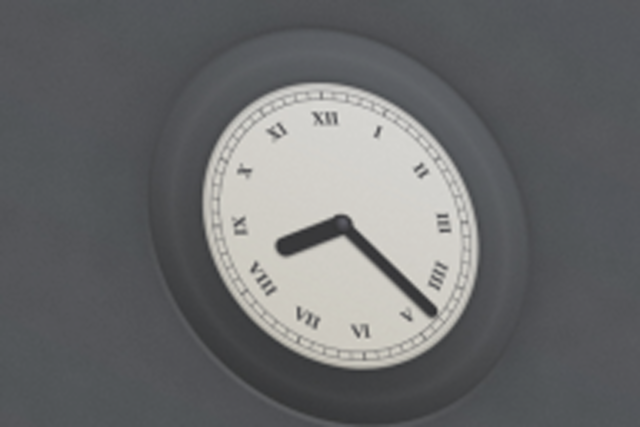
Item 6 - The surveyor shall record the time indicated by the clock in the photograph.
8:23
